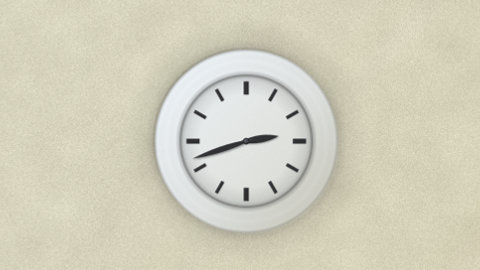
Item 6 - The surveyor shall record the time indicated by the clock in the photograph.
2:42
